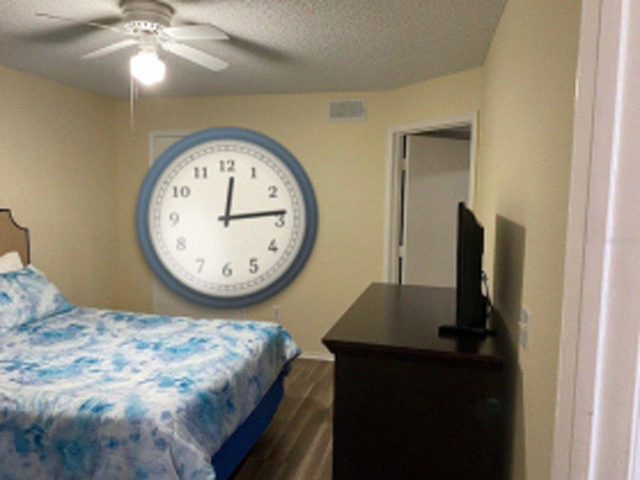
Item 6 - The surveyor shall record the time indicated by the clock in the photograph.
12:14
